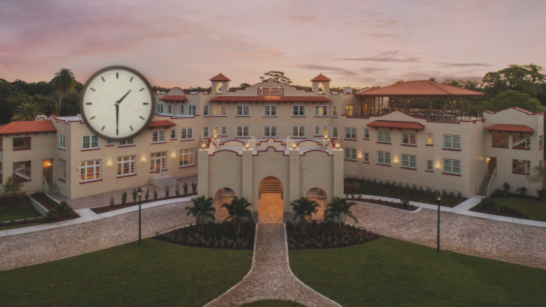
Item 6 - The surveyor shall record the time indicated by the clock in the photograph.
1:30
